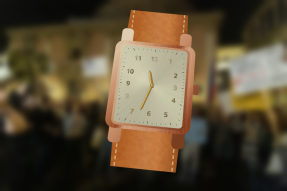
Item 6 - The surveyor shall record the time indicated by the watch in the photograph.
11:33
